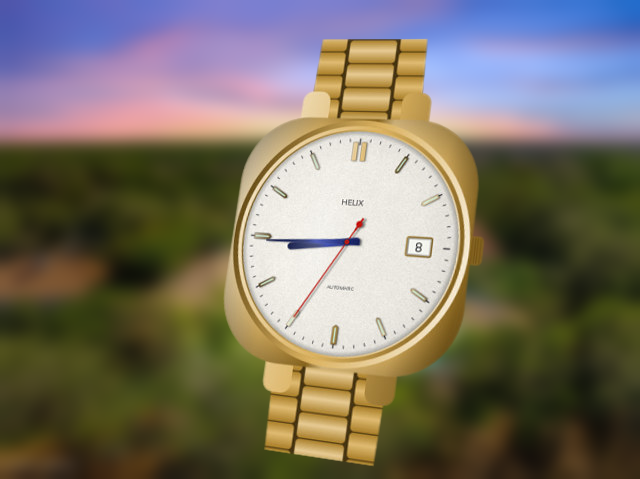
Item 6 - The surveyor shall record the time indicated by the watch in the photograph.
8:44:35
